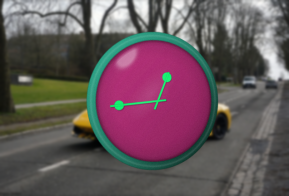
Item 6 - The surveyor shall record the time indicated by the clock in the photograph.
12:44
